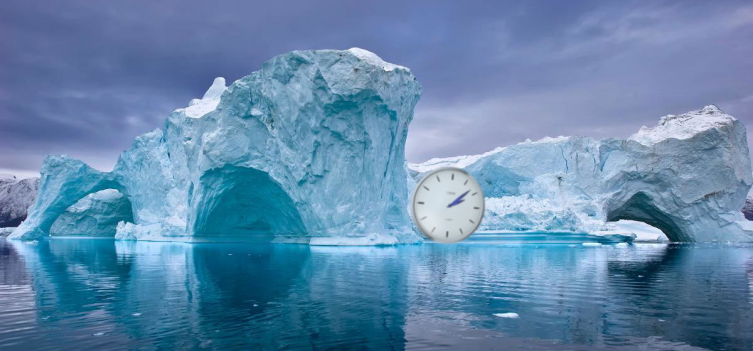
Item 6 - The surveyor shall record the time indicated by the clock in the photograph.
2:08
